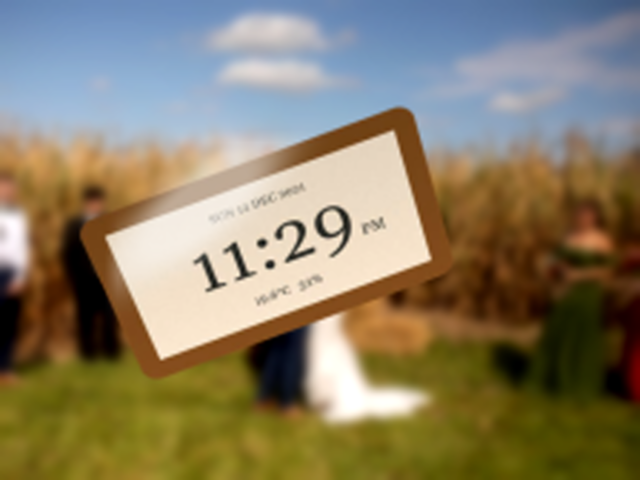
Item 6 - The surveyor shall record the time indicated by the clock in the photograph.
11:29
